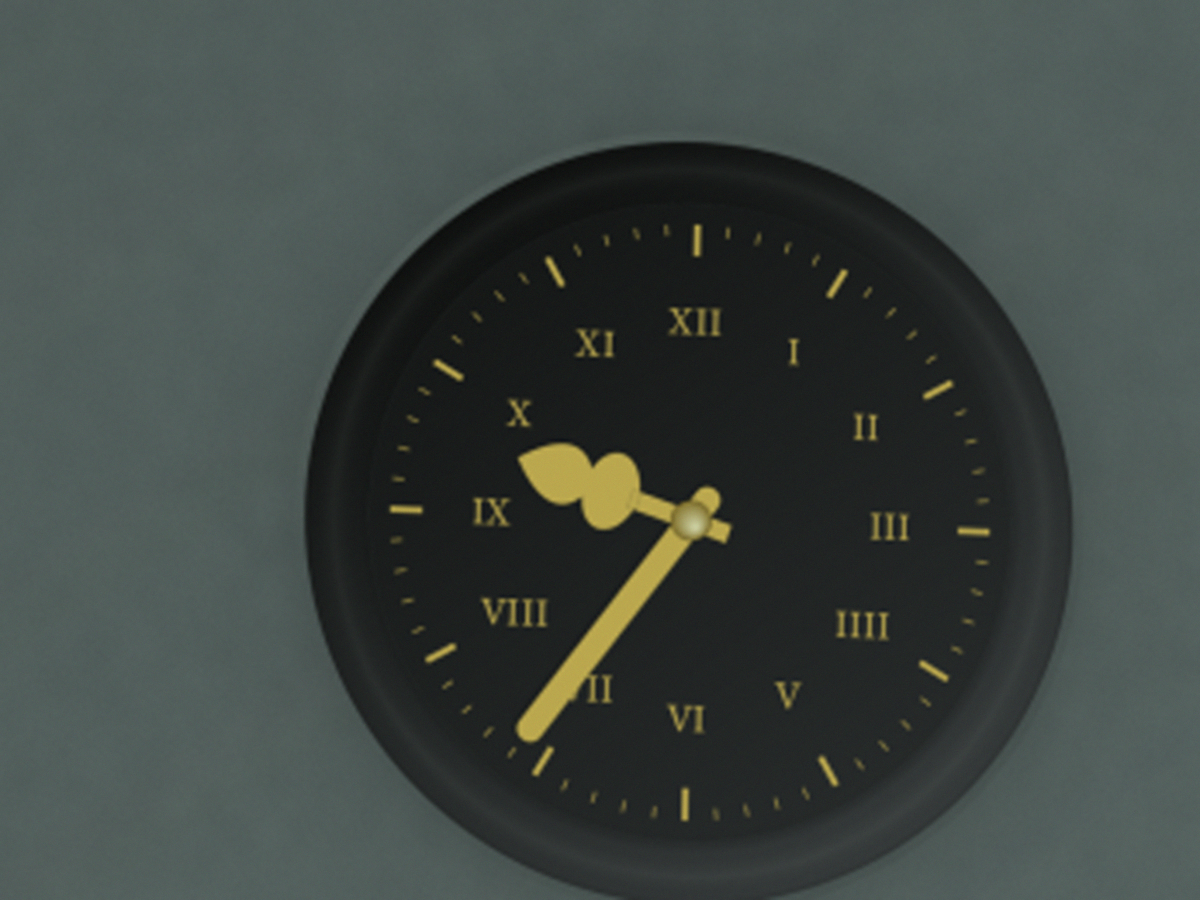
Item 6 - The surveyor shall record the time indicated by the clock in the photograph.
9:36
